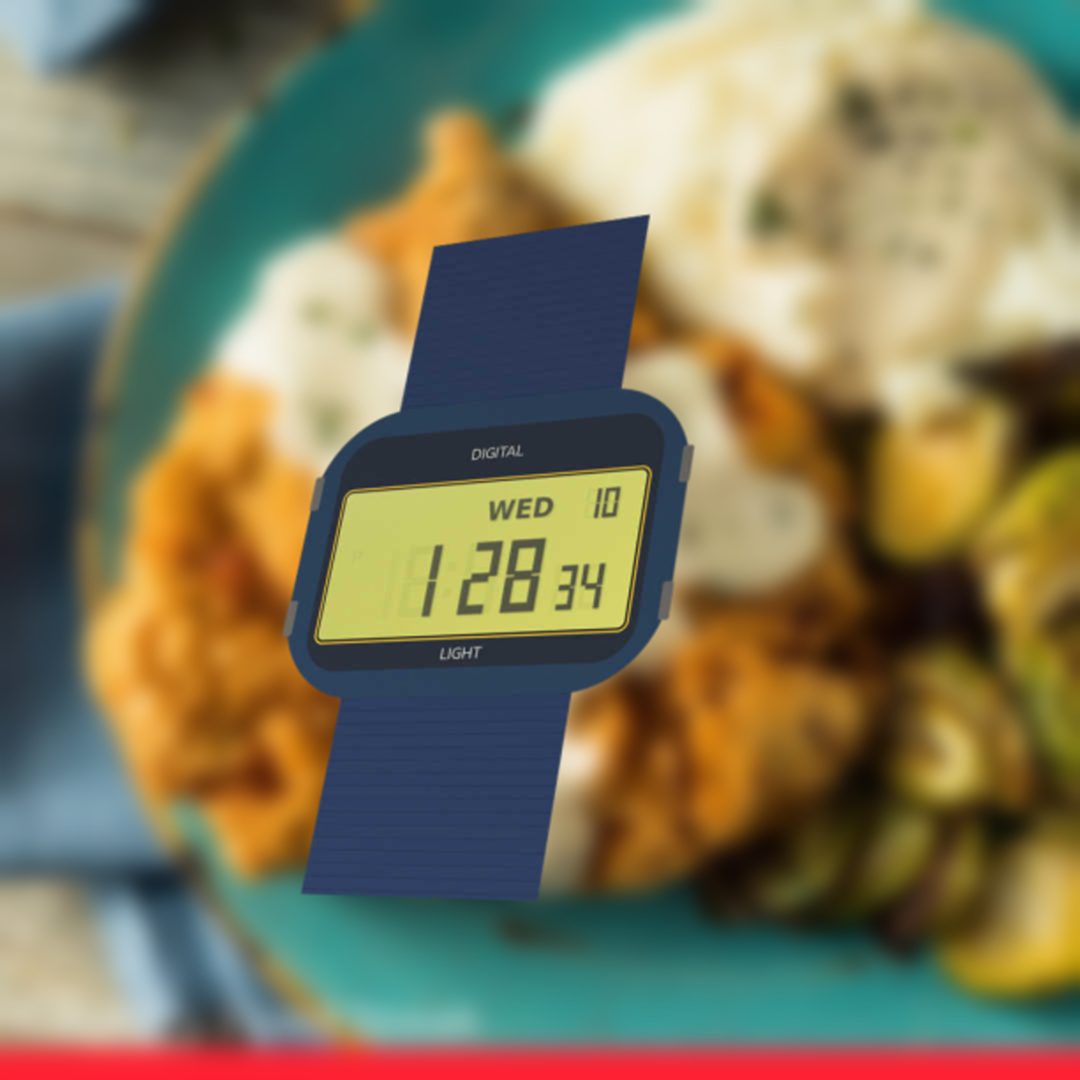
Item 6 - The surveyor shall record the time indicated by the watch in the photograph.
1:28:34
